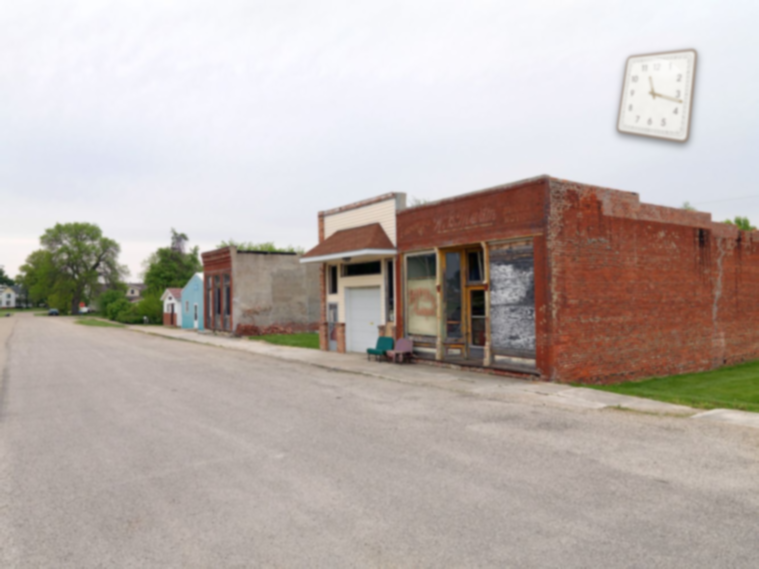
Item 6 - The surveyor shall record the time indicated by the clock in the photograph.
11:17
